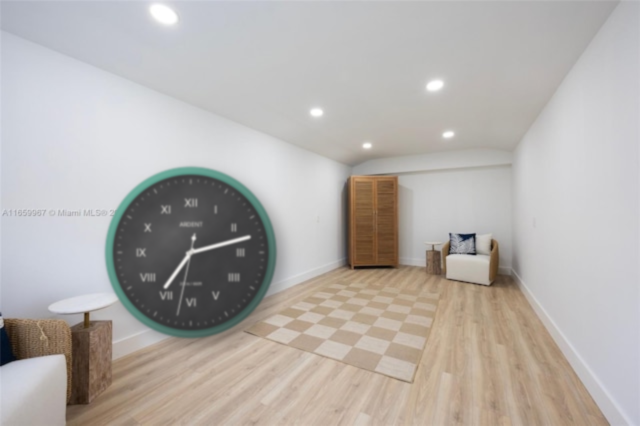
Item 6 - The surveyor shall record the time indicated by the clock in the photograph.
7:12:32
